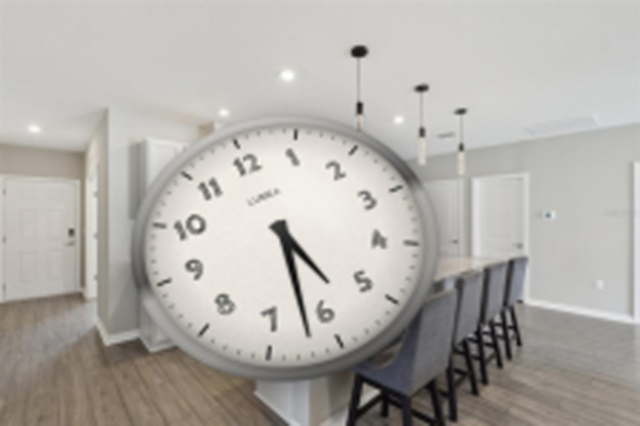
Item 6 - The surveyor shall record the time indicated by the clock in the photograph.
5:32
